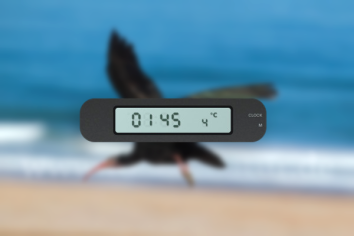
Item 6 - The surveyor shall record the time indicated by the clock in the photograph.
1:45
